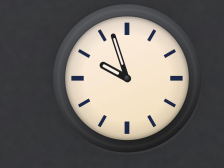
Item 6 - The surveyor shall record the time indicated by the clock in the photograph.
9:57
